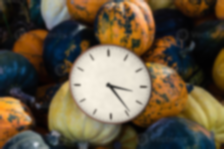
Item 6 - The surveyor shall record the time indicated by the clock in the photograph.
3:24
